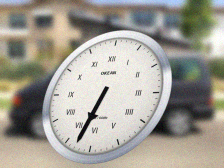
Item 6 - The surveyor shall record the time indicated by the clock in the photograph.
6:33
